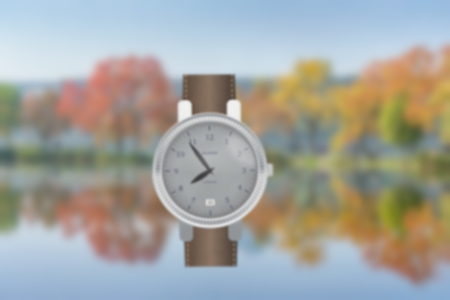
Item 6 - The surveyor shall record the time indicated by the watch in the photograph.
7:54
